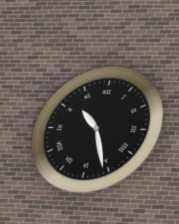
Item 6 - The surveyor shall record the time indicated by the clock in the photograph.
10:26
